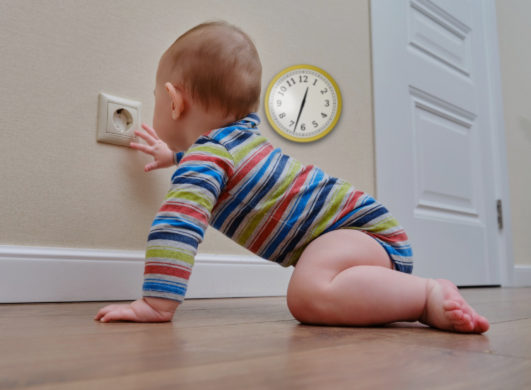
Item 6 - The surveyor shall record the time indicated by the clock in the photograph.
12:33
